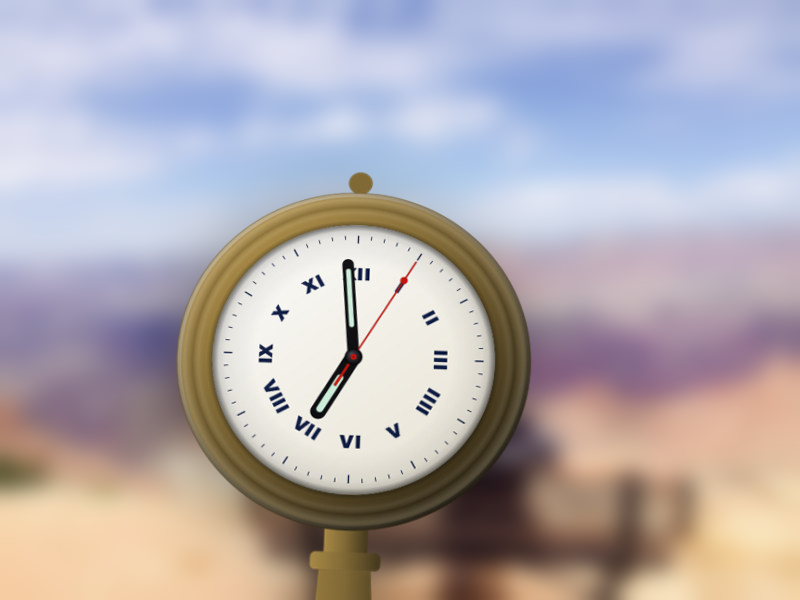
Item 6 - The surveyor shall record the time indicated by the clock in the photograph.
6:59:05
